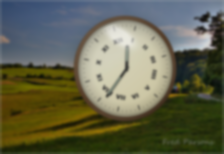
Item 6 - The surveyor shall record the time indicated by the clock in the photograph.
12:39
